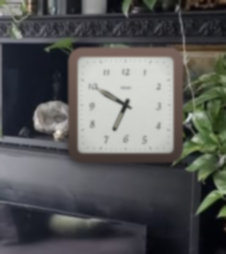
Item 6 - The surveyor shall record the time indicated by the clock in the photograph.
6:50
